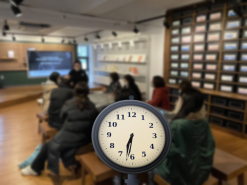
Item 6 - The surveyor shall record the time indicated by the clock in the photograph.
6:32
